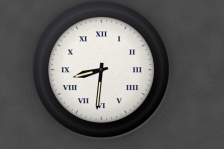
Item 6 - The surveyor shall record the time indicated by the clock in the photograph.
8:31
